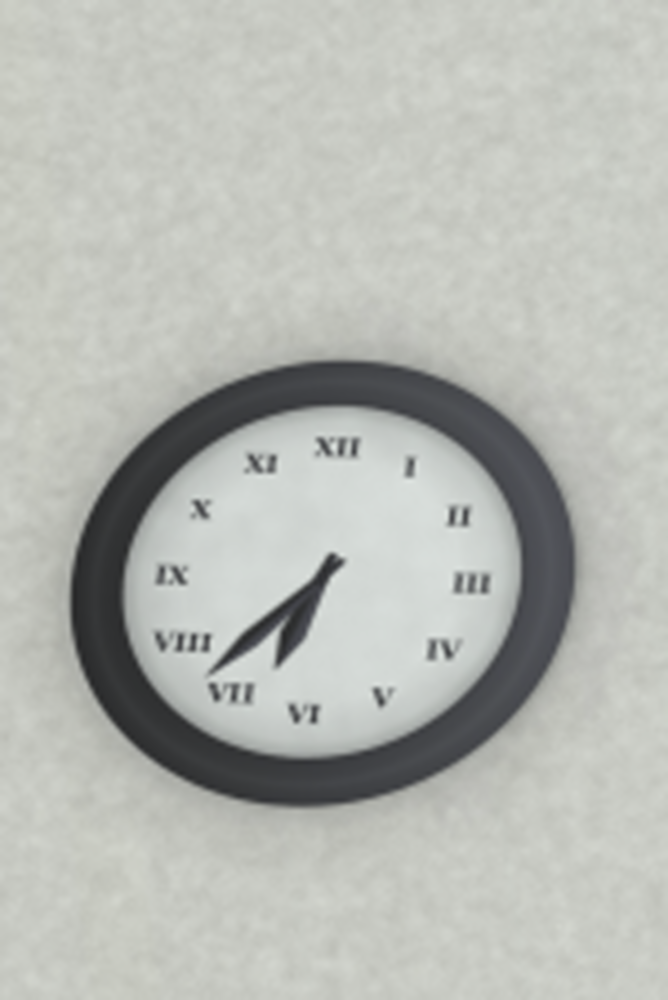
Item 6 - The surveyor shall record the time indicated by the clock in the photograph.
6:37
